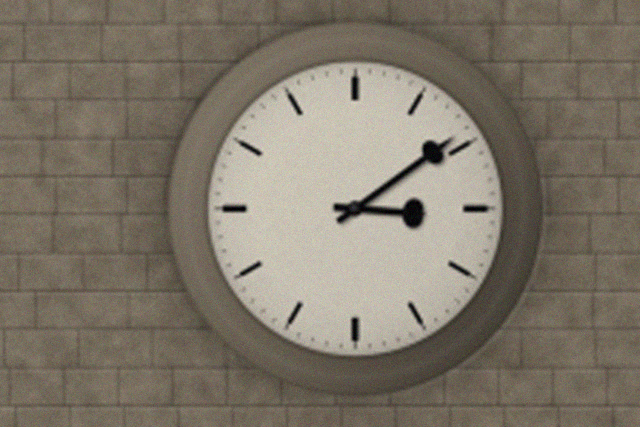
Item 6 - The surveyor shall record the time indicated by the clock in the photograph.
3:09
